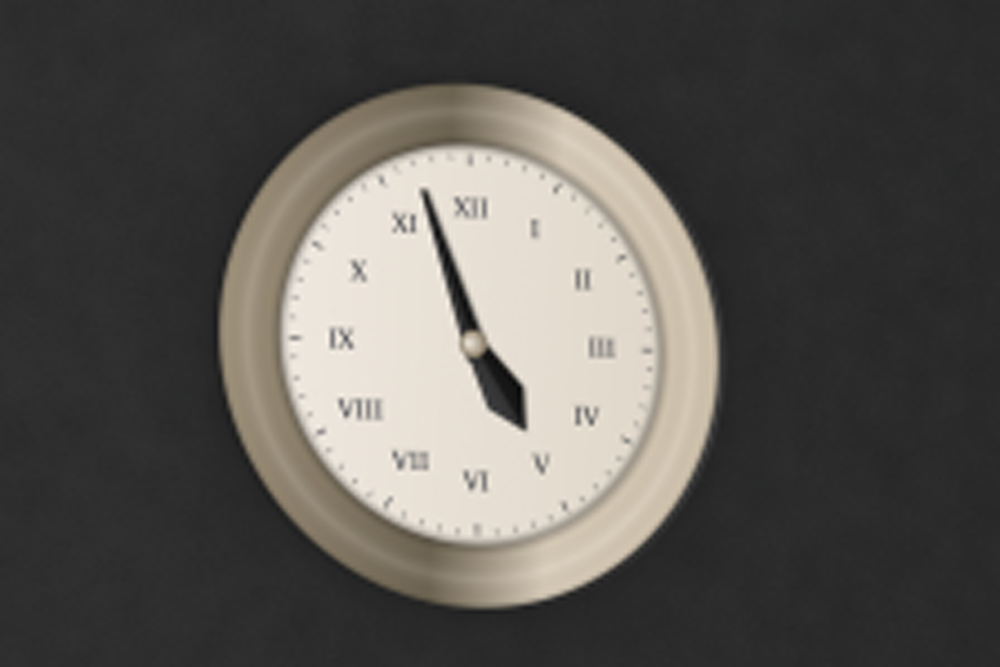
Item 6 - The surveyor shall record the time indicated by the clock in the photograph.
4:57
